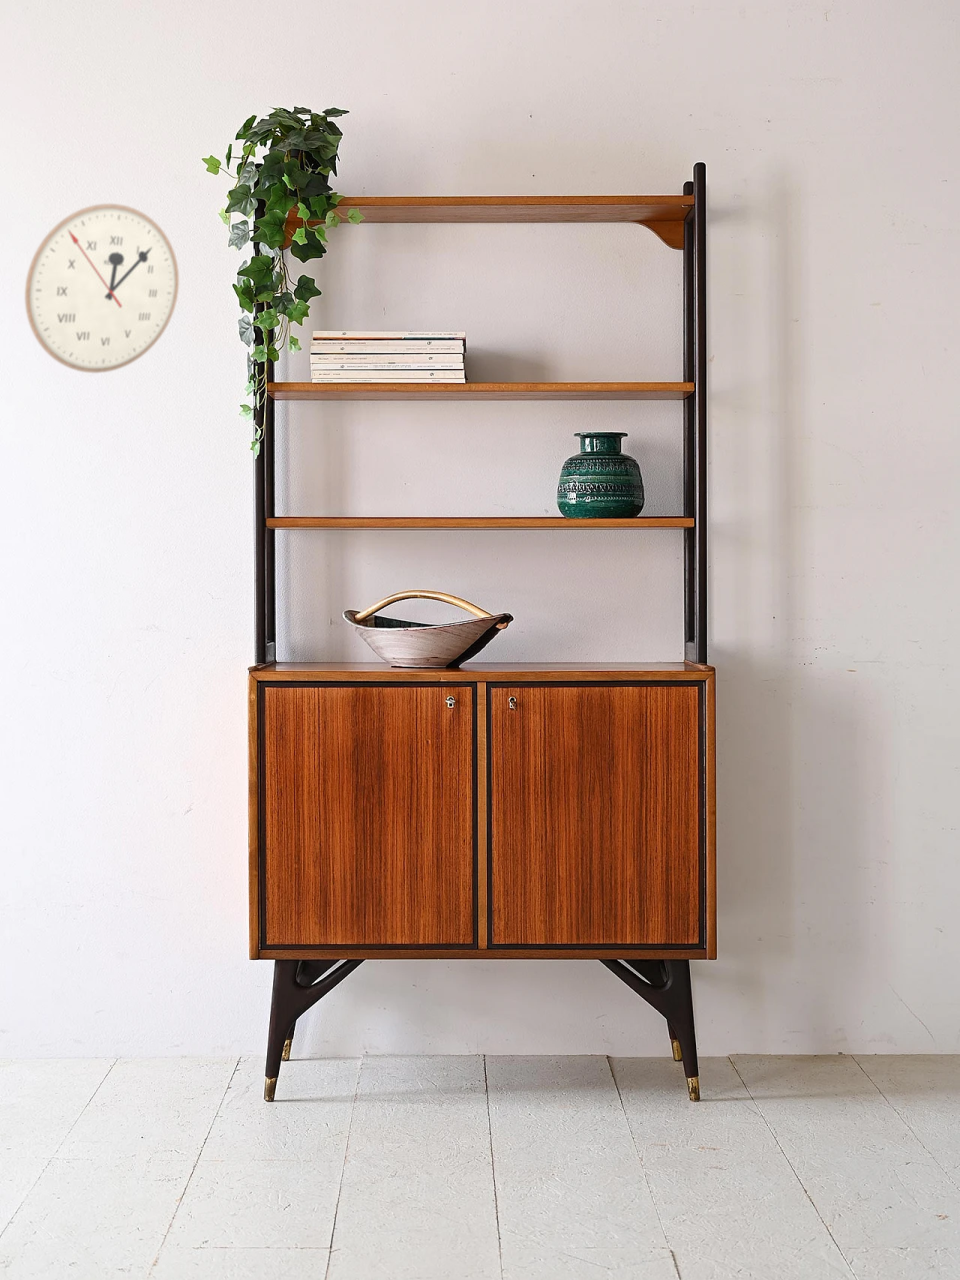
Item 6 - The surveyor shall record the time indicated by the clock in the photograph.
12:06:53
